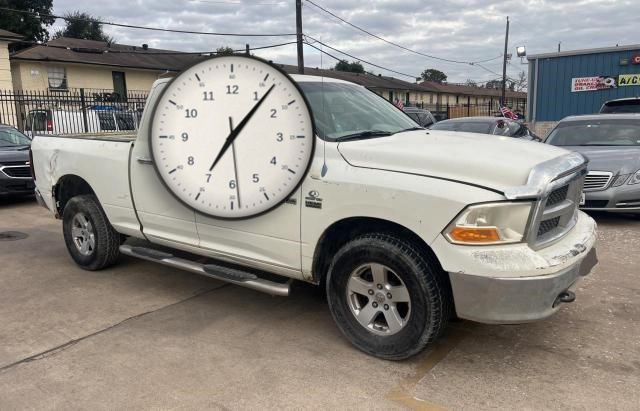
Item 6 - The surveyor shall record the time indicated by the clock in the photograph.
7:06:29
